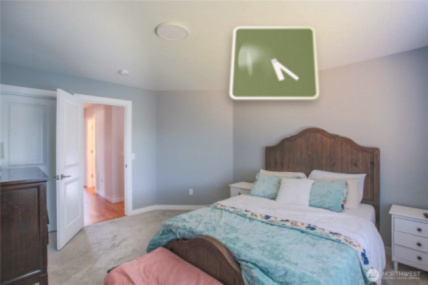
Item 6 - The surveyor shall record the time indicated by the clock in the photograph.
5:22
